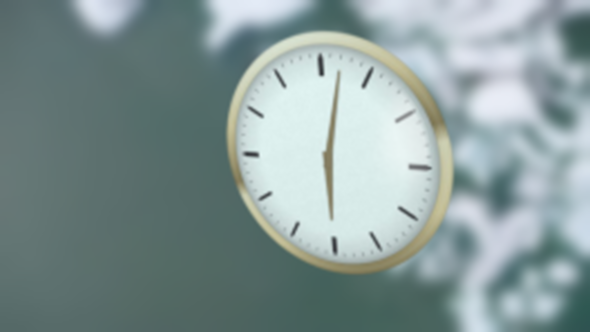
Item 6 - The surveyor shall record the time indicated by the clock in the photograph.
6:02
